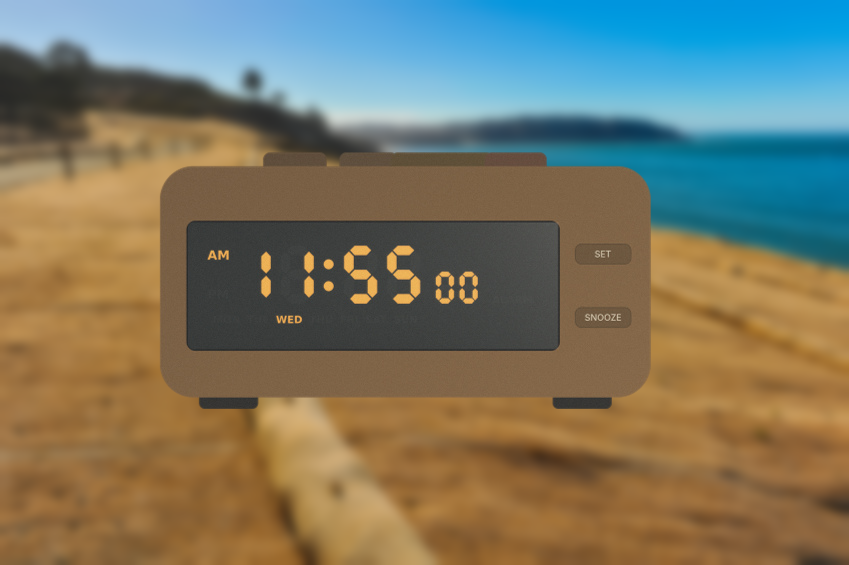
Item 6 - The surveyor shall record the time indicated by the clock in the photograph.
11:55:00
